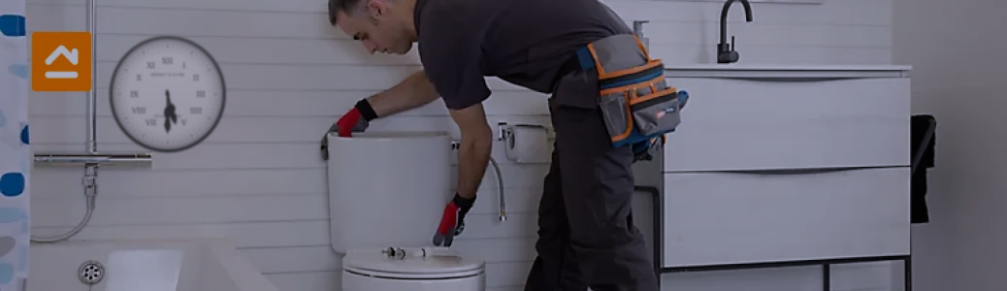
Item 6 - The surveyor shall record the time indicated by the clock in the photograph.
5:30
